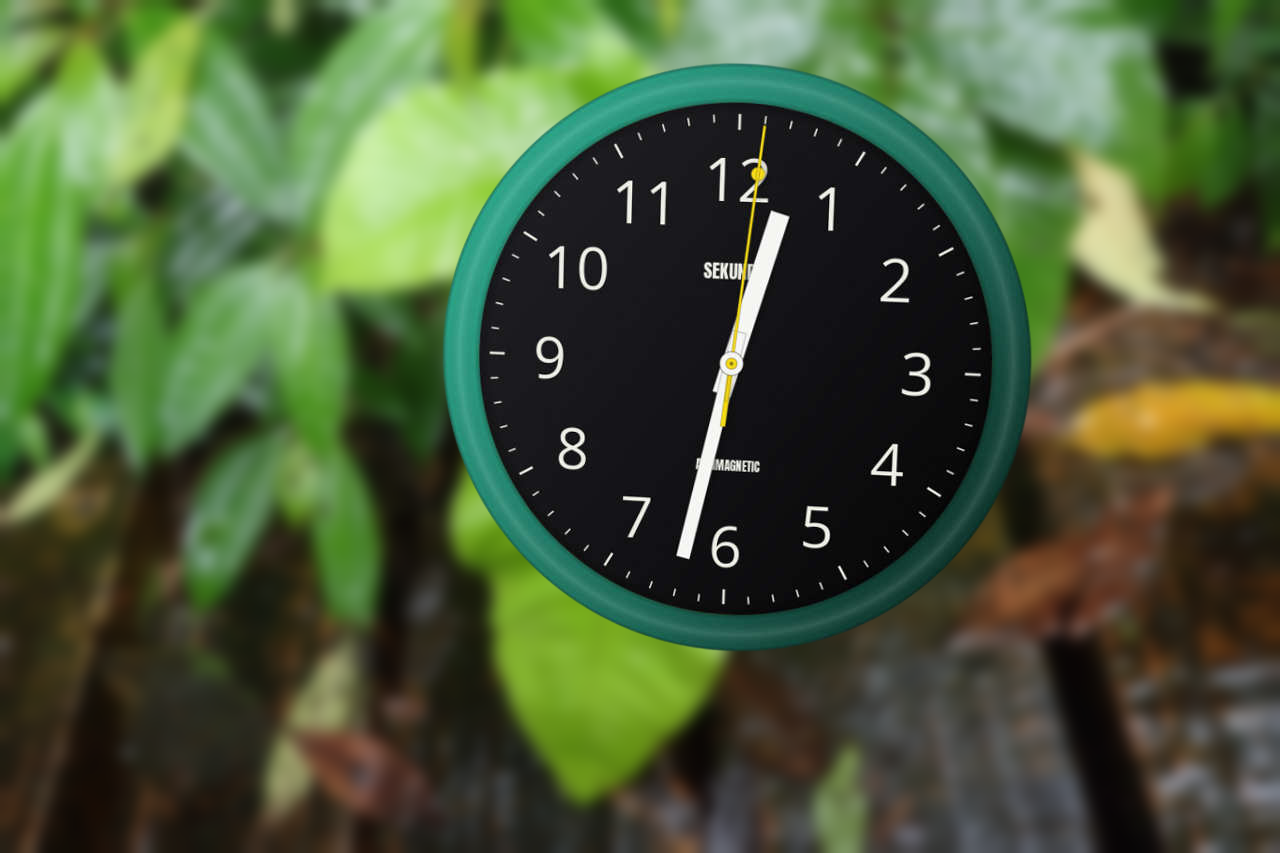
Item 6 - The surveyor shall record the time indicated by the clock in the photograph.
12:32:01
